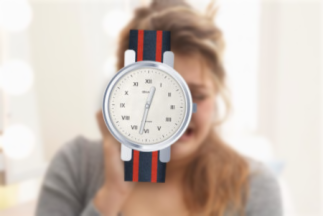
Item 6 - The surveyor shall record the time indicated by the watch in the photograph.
12:32
